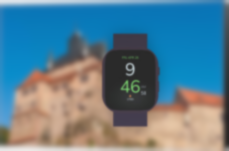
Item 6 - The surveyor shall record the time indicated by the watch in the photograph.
9:46
